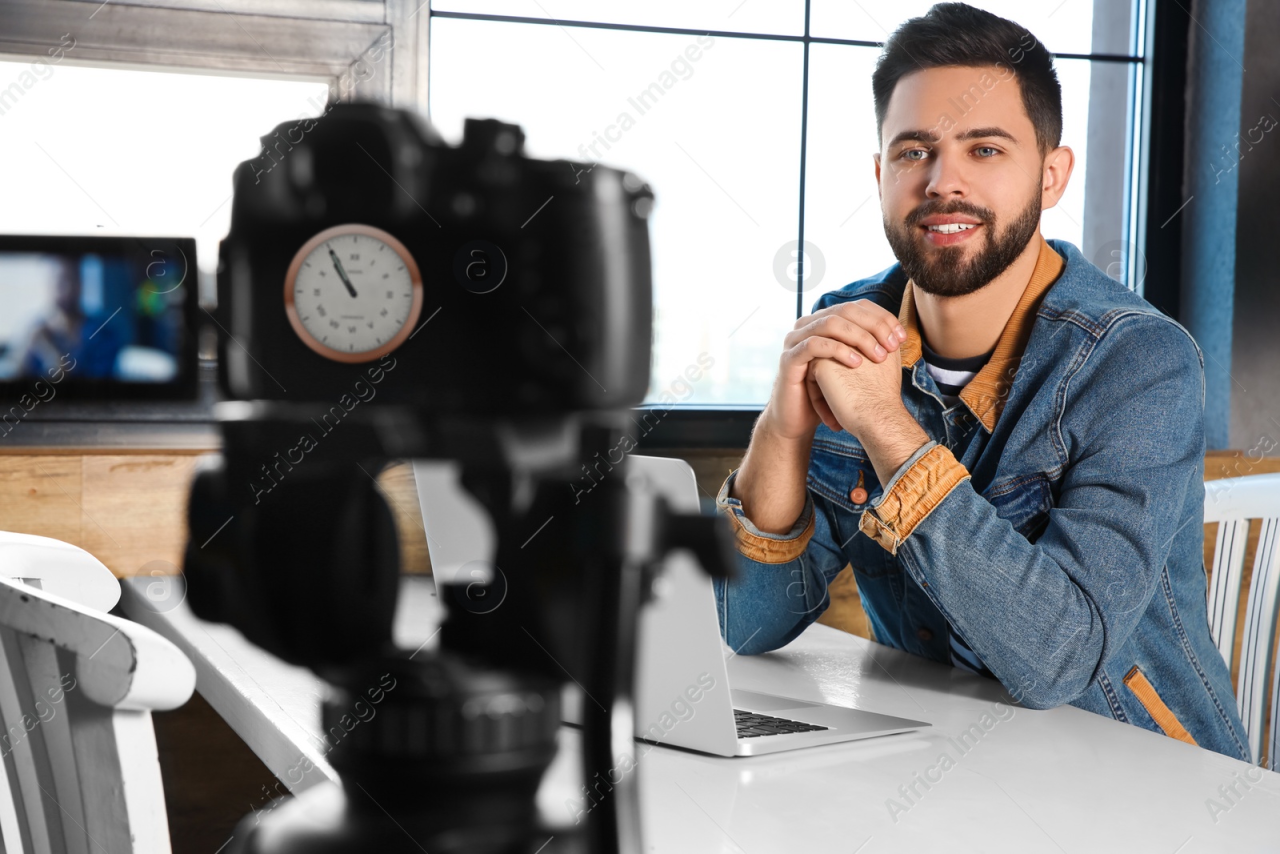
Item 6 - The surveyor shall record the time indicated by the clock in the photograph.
10:55
